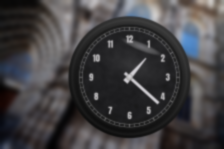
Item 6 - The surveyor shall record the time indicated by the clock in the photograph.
1:22
